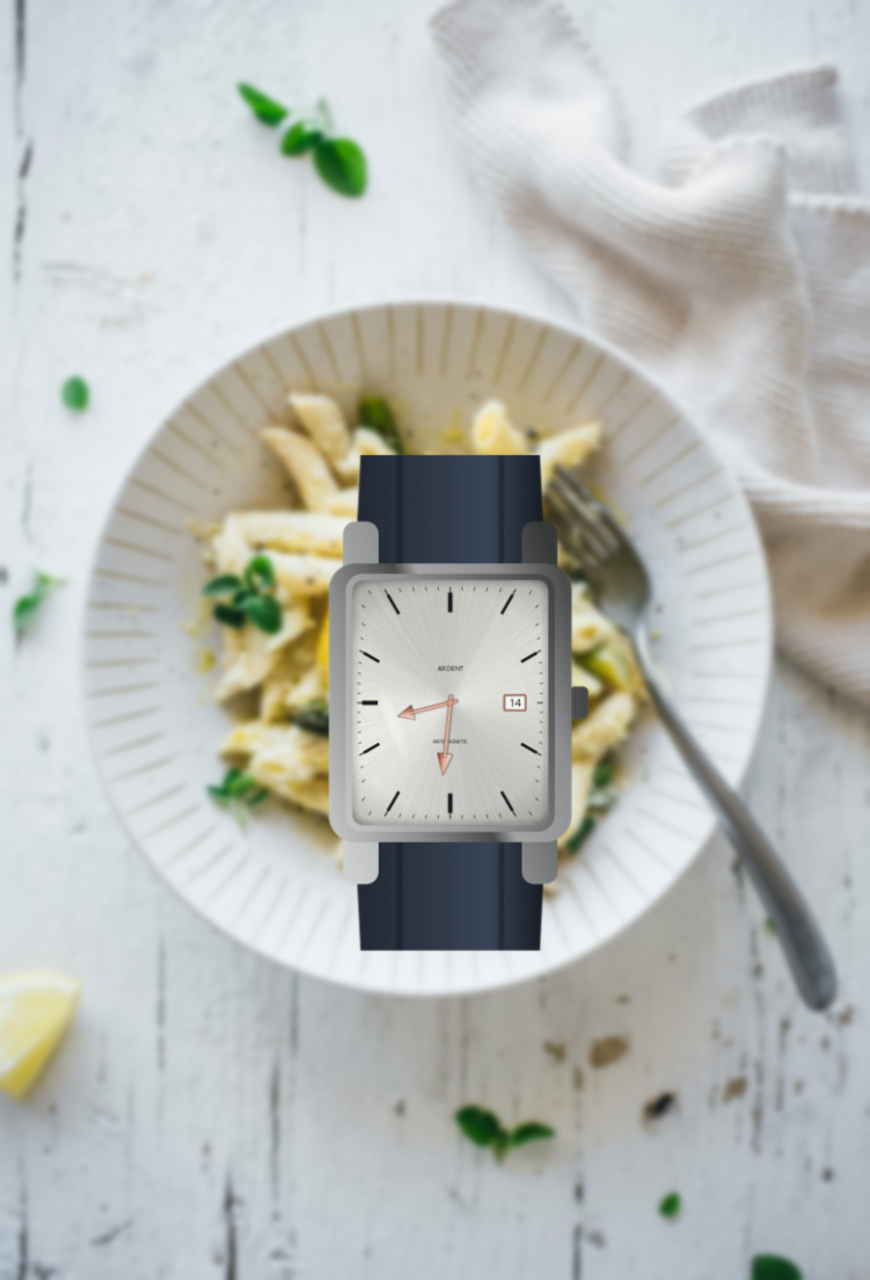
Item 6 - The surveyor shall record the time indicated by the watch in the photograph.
8:31
